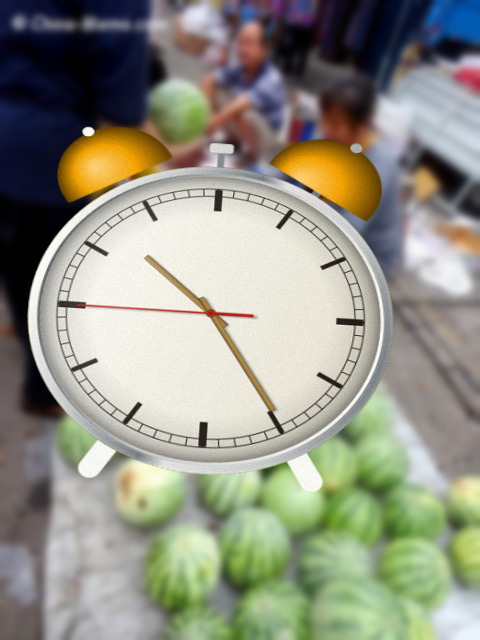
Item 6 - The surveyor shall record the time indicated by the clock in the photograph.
10:24:45
